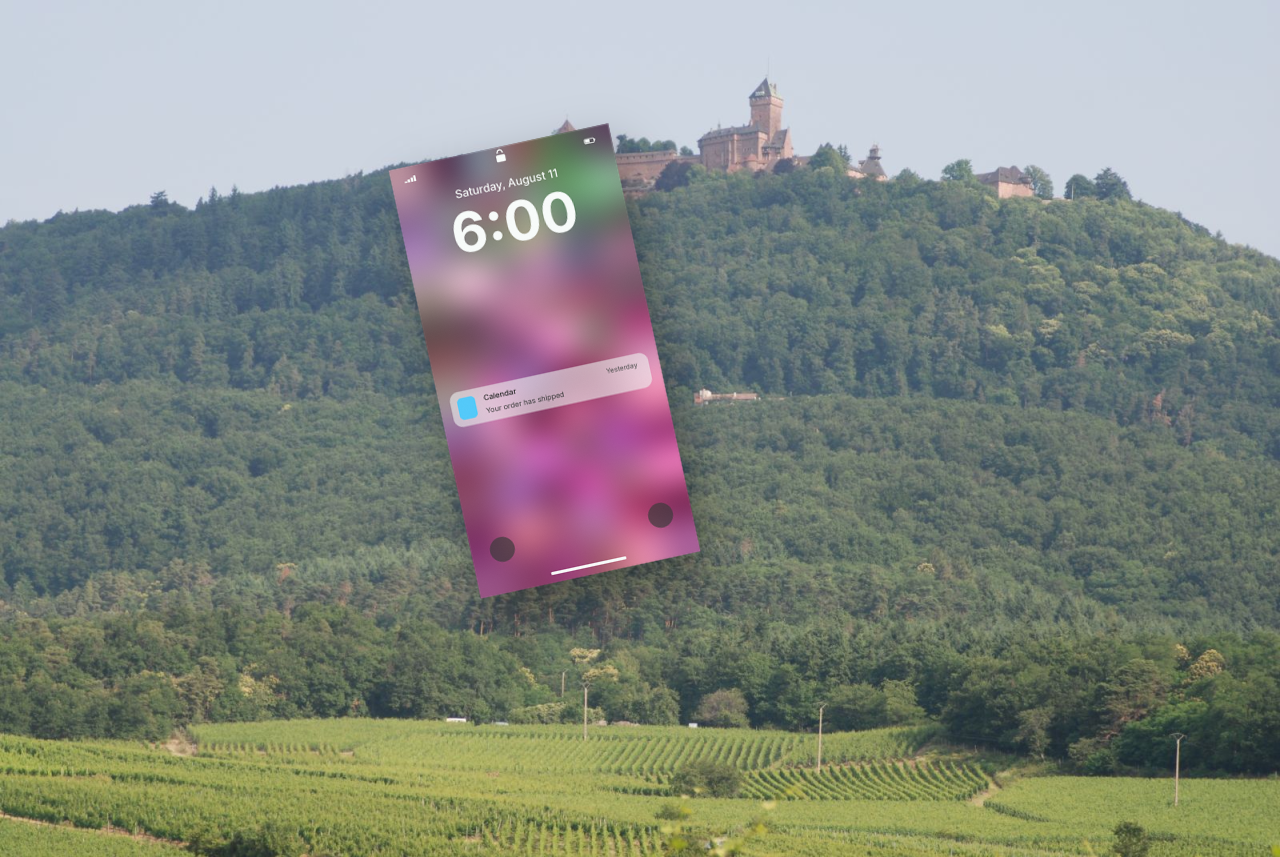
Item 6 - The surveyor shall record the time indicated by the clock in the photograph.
6:00
